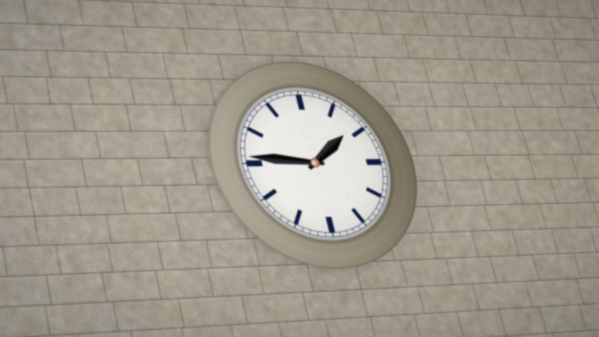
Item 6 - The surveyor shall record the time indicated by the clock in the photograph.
1:46
